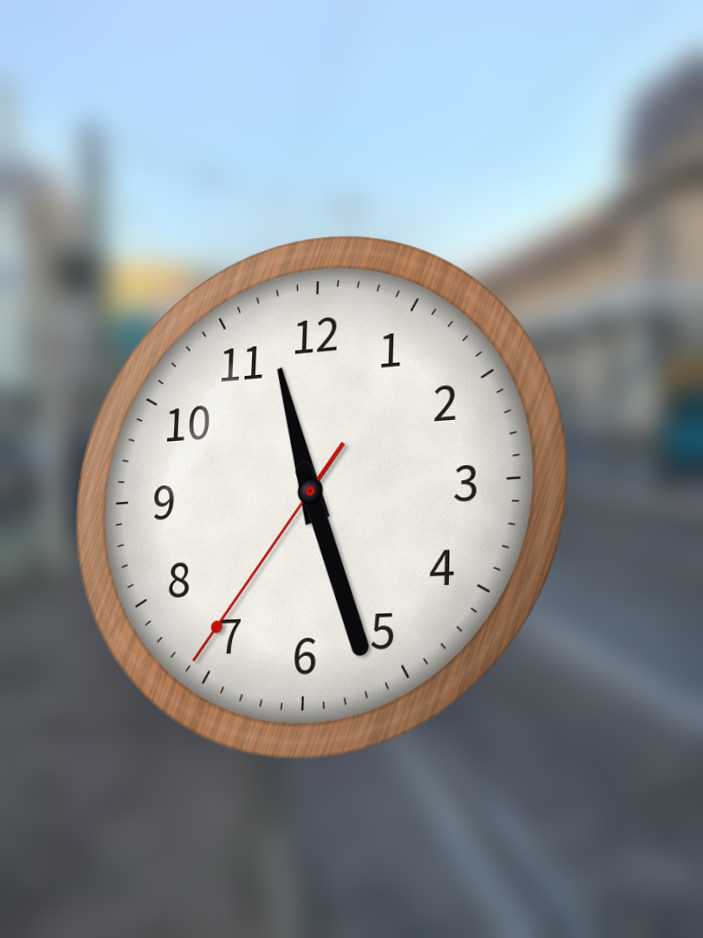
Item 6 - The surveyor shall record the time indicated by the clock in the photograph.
11:26:36
